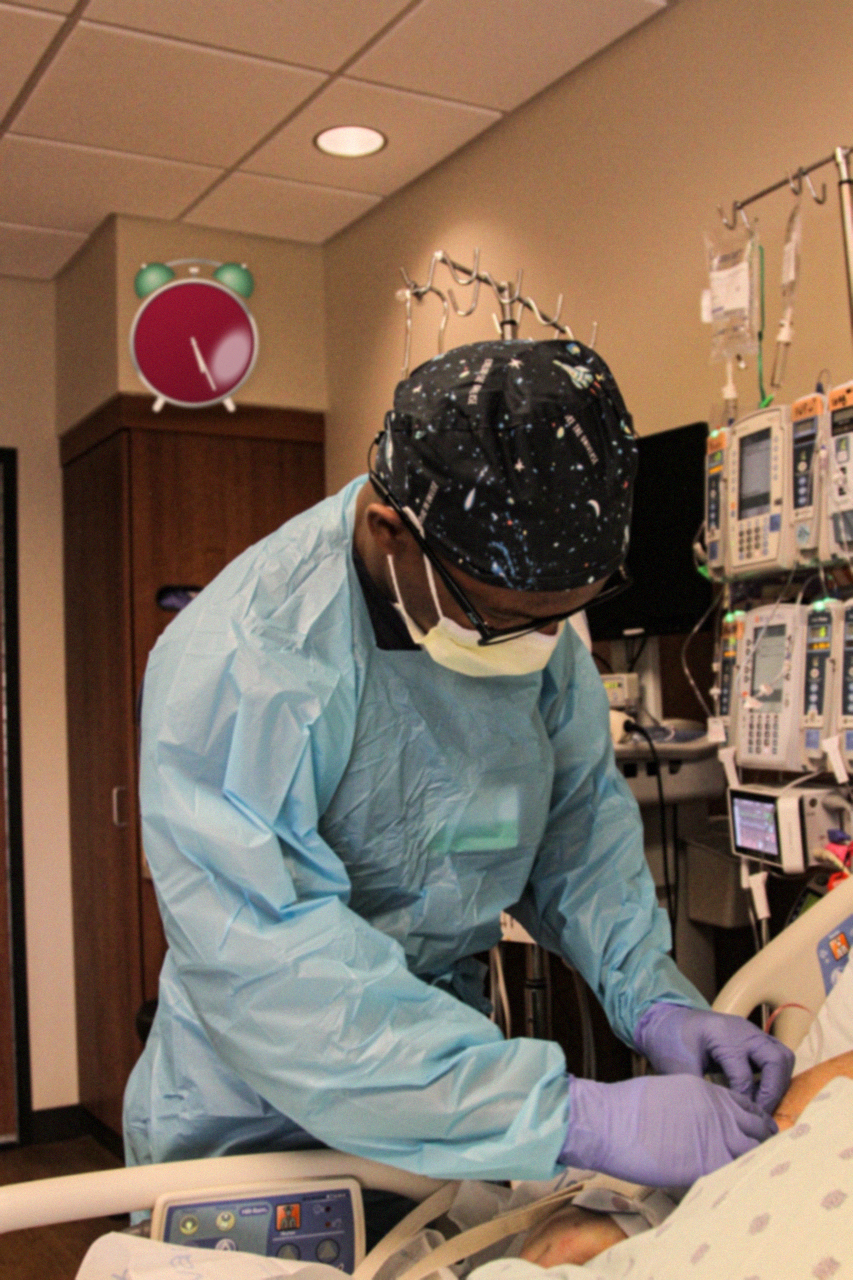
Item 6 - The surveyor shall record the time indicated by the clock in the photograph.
5:26
